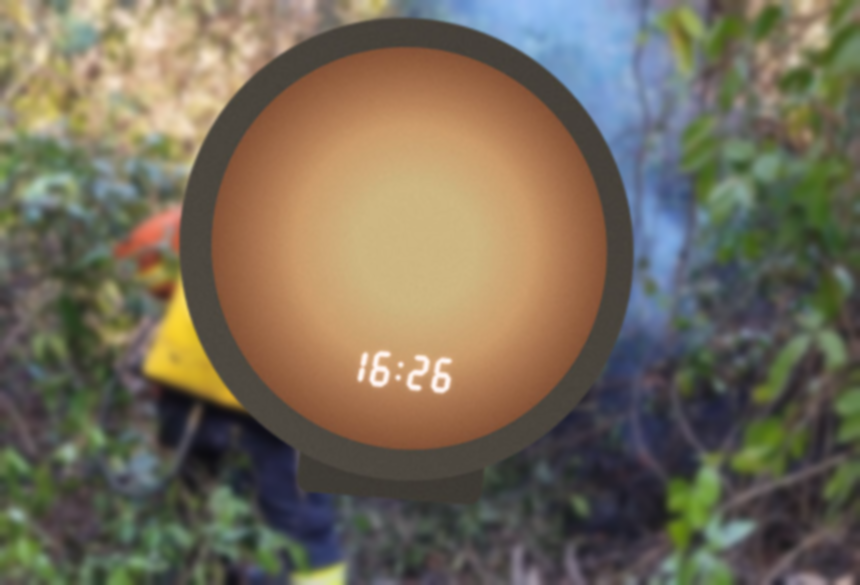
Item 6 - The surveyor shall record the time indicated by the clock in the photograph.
16:26
